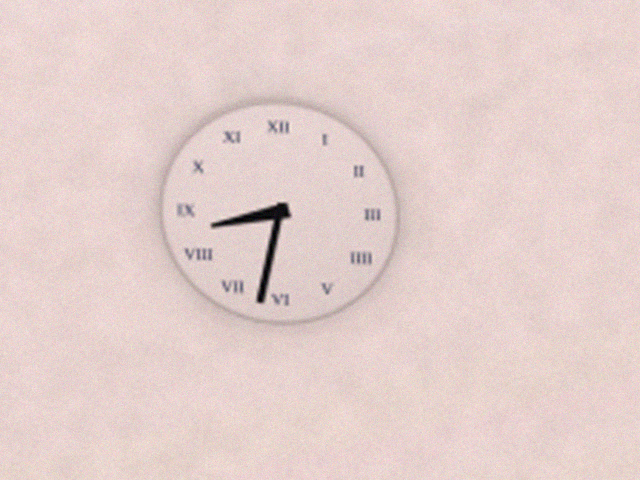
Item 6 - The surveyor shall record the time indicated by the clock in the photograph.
8:32
